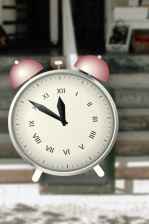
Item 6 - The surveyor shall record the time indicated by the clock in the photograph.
11:51
